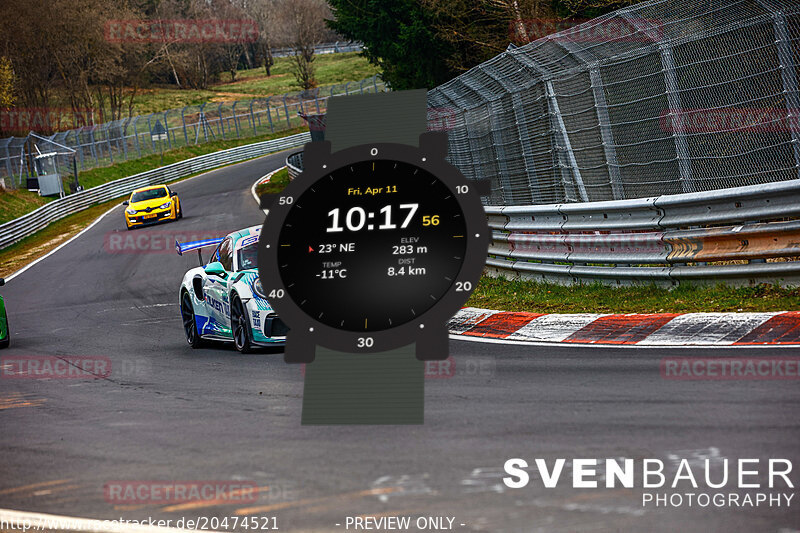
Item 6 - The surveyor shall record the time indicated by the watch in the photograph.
10:17:56
